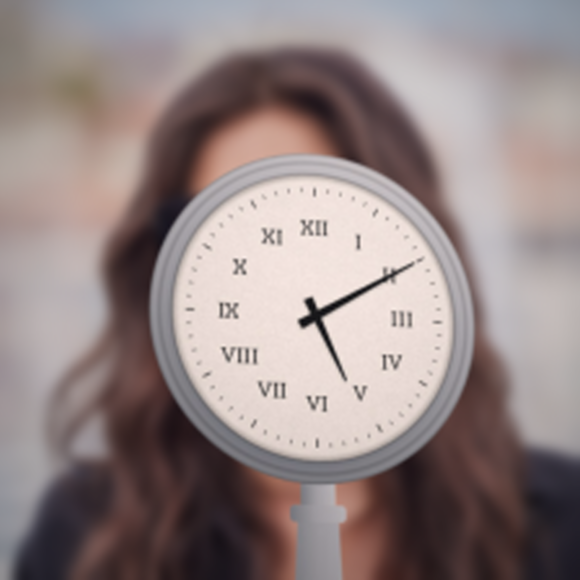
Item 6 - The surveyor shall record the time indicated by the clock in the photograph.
5:10
